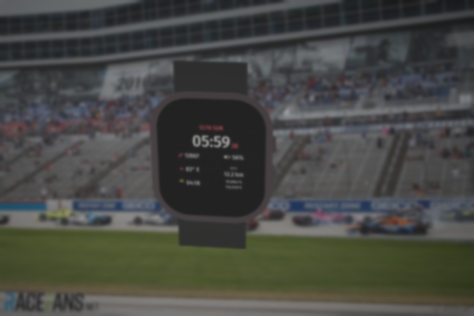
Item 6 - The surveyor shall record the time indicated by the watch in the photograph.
5:59
